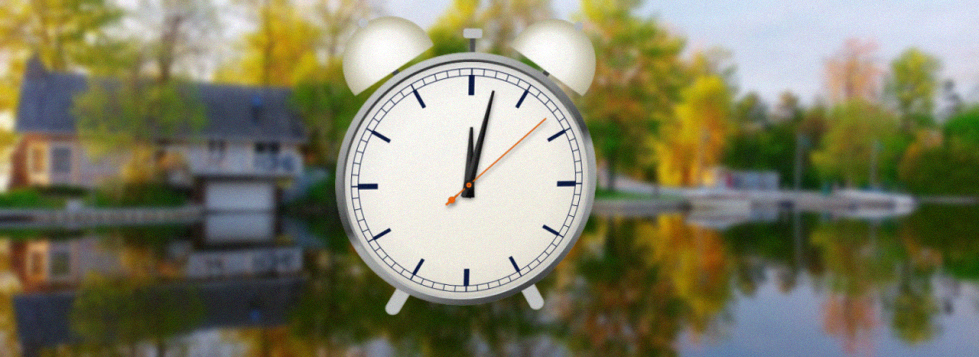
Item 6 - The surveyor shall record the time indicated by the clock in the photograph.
12:02:08
